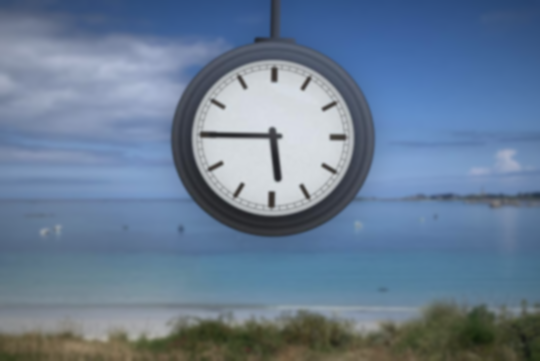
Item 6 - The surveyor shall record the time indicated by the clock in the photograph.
5:45
